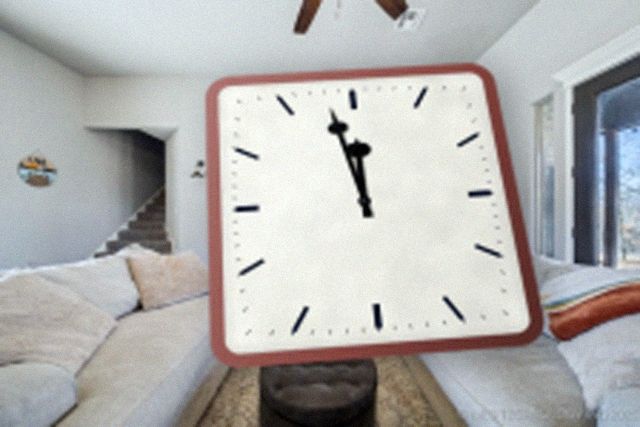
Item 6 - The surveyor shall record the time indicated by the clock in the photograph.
11:58
